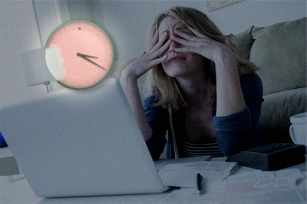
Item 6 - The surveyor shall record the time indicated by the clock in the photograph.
3:20
